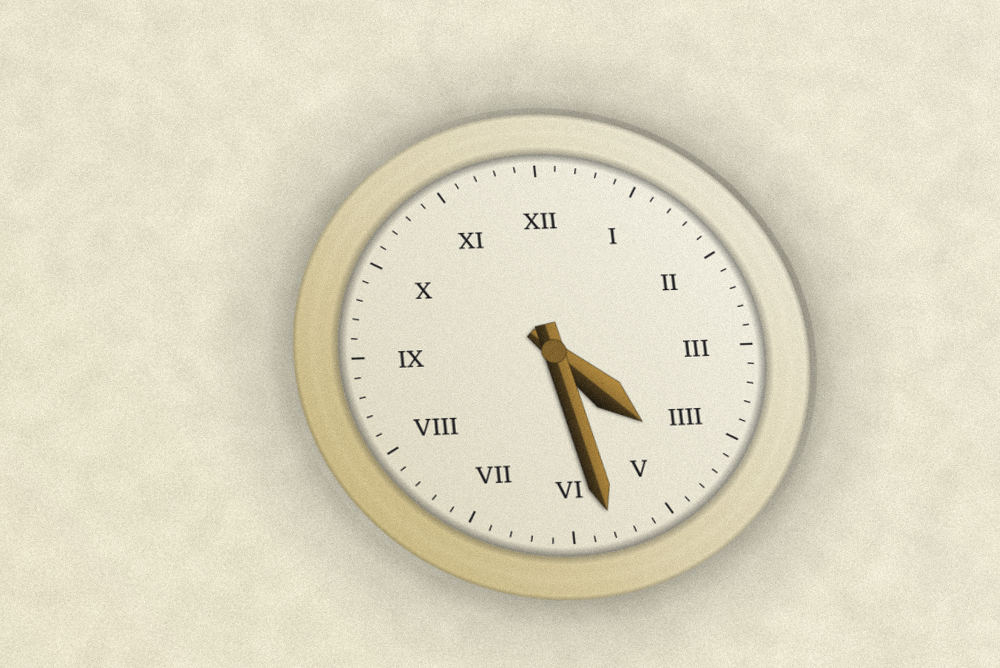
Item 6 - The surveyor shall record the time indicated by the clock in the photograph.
4:28
